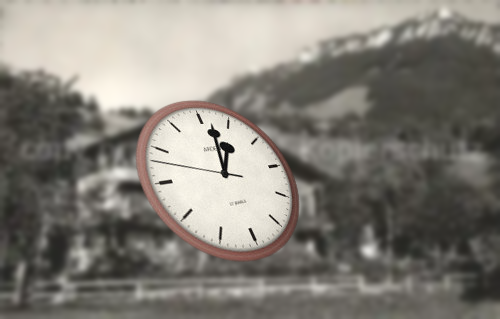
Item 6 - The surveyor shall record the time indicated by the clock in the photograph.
1:01:48
